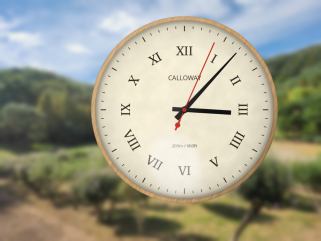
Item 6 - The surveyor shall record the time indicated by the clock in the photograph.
3:07:04
